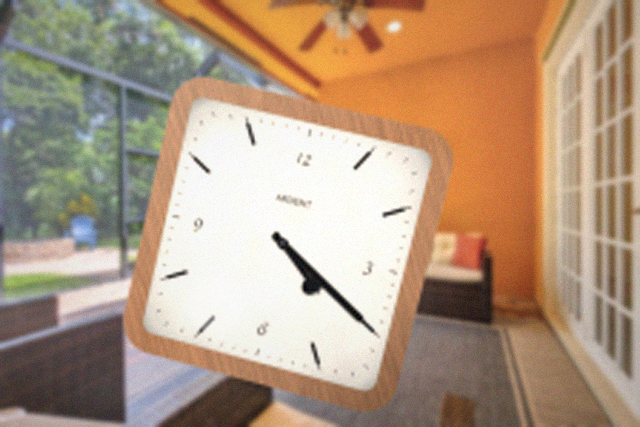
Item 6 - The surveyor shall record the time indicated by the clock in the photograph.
4:20
